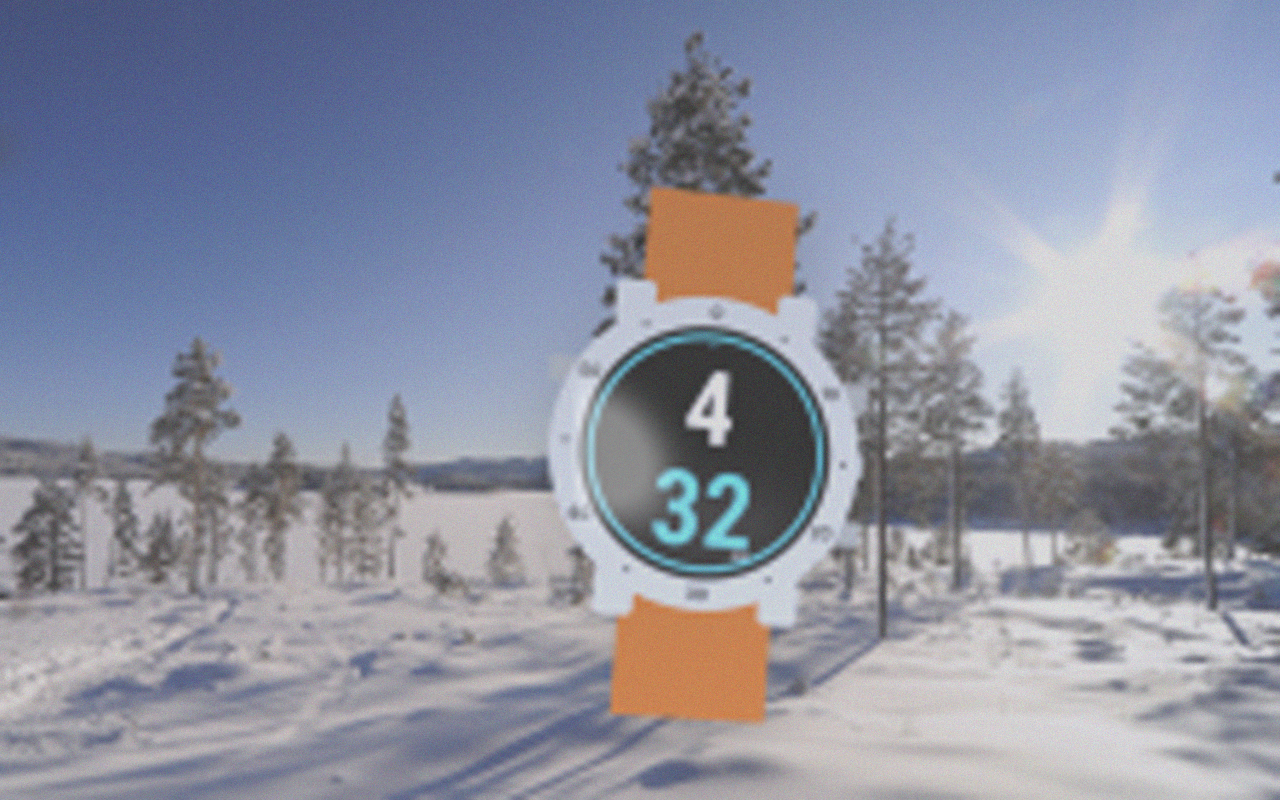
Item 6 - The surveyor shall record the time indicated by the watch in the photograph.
4:32
